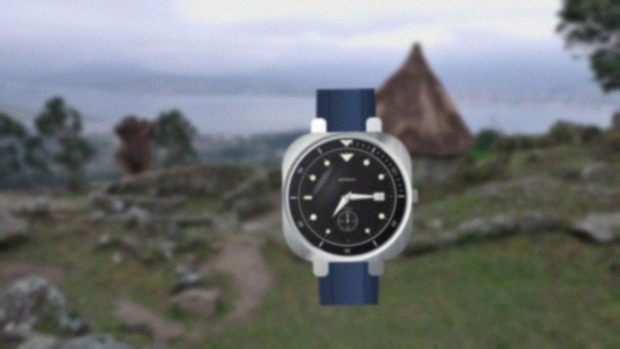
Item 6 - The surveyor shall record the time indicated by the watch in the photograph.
7:15
